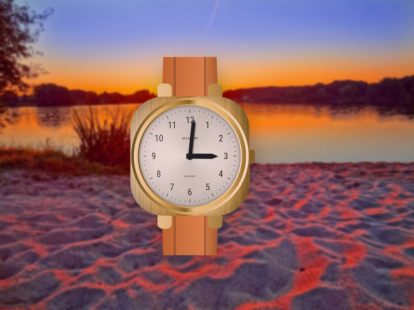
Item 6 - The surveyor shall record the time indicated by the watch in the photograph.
3:01
